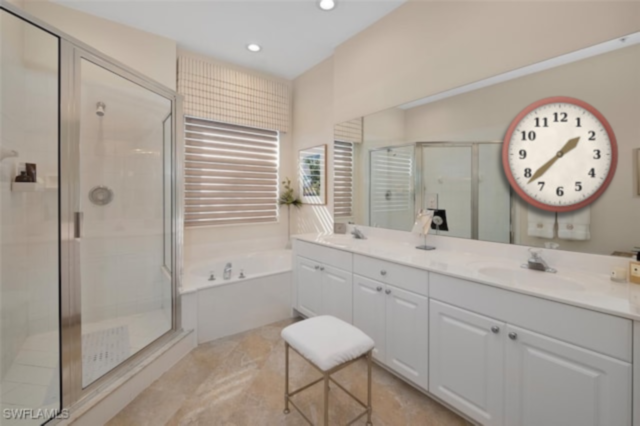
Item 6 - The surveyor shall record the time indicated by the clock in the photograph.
1:38
